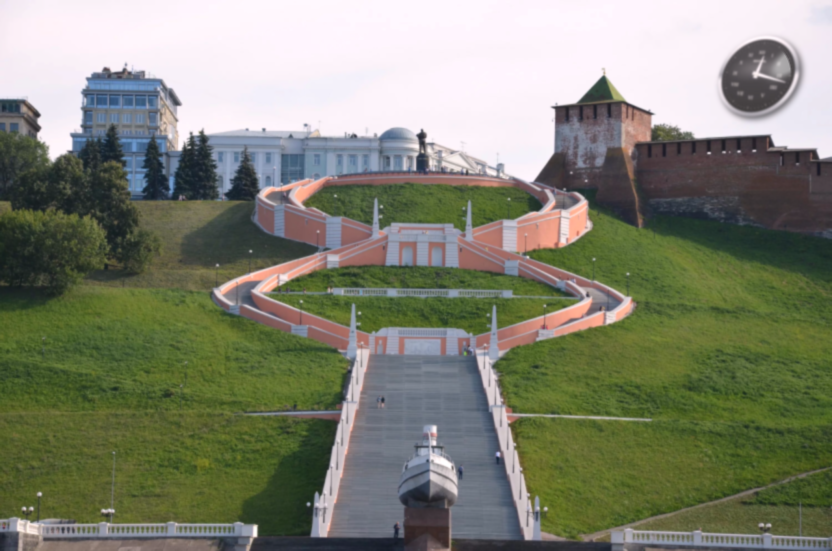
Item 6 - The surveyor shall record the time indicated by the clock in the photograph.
12:17
